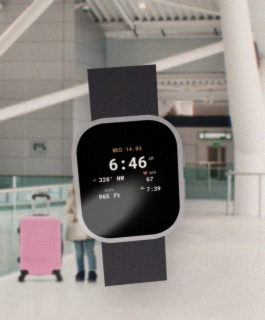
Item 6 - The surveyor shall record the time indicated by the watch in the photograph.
6:46
